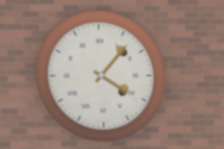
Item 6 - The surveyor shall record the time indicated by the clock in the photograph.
4:07
